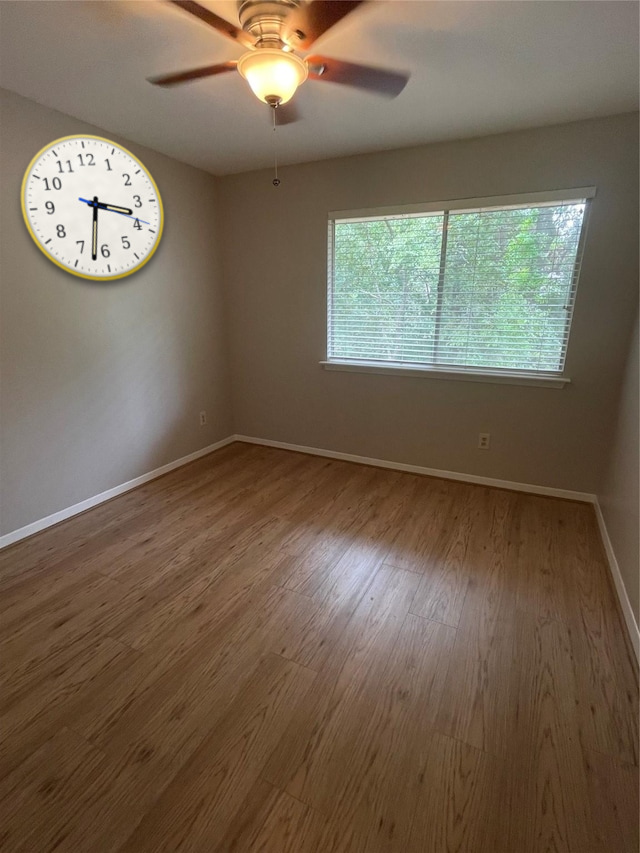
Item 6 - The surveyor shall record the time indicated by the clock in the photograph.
3:32:19
